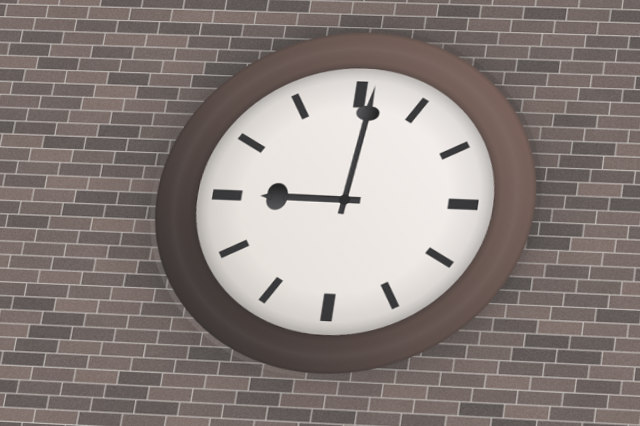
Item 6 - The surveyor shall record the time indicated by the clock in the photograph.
9:01
